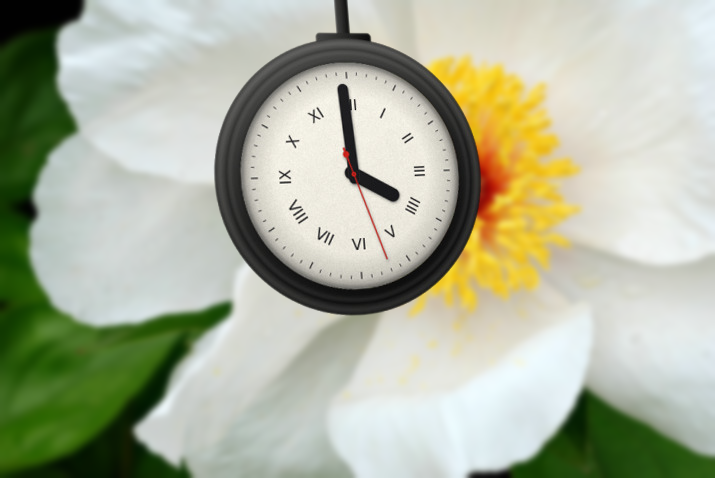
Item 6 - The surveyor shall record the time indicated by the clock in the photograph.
3:59:27
